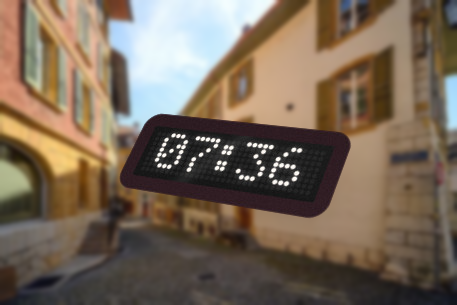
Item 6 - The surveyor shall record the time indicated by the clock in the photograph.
7:36
